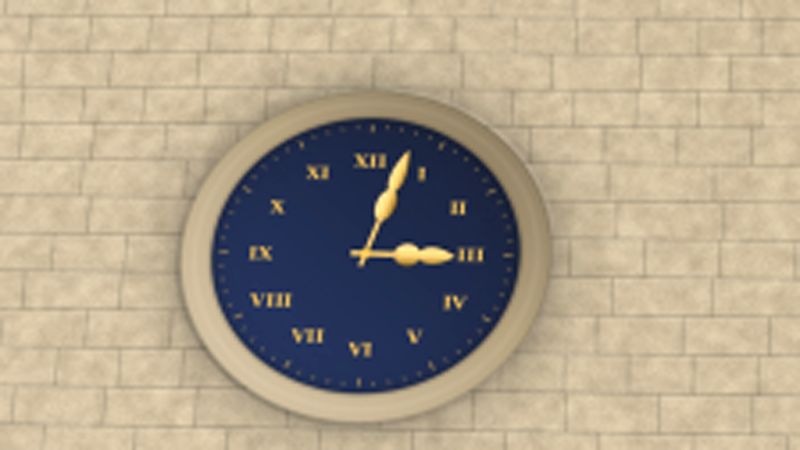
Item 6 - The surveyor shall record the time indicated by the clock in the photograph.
3:03
